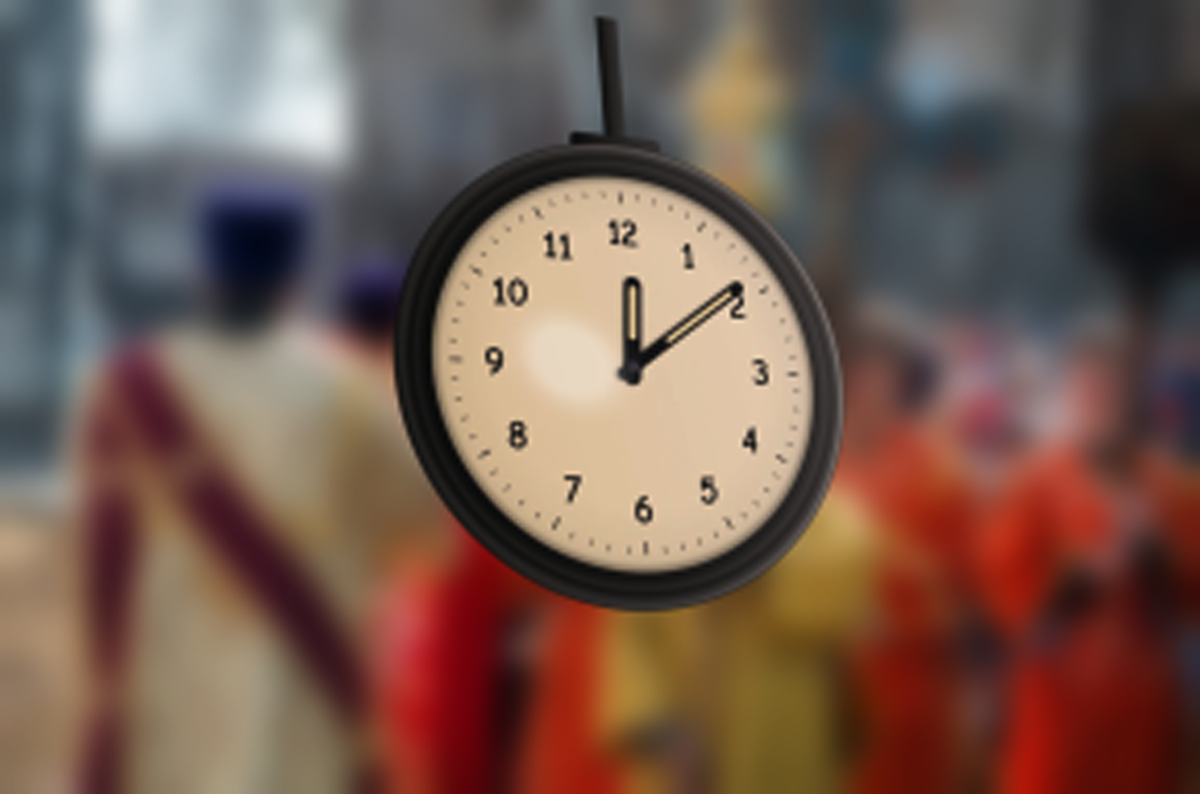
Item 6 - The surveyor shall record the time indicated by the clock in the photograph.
12:09
